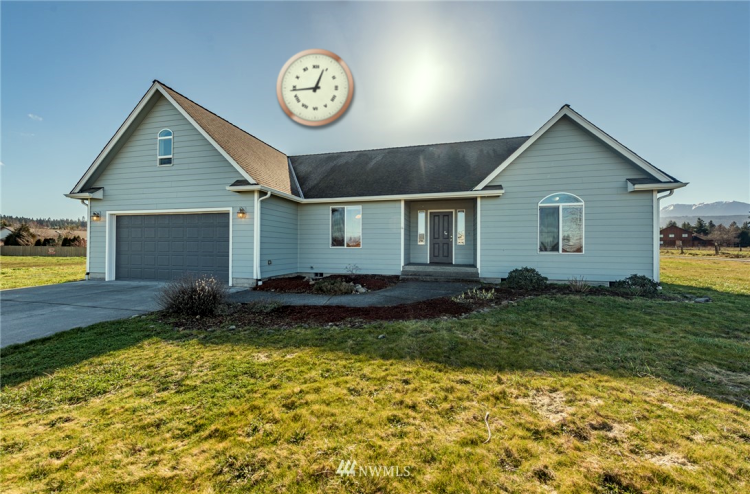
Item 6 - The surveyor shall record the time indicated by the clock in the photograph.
12:44
